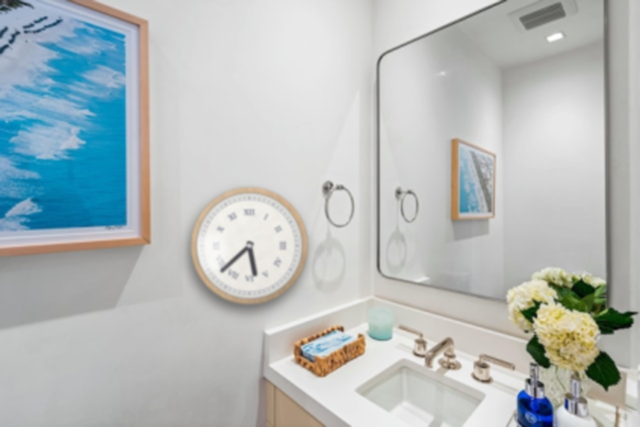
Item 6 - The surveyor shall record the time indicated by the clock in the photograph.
5:38
